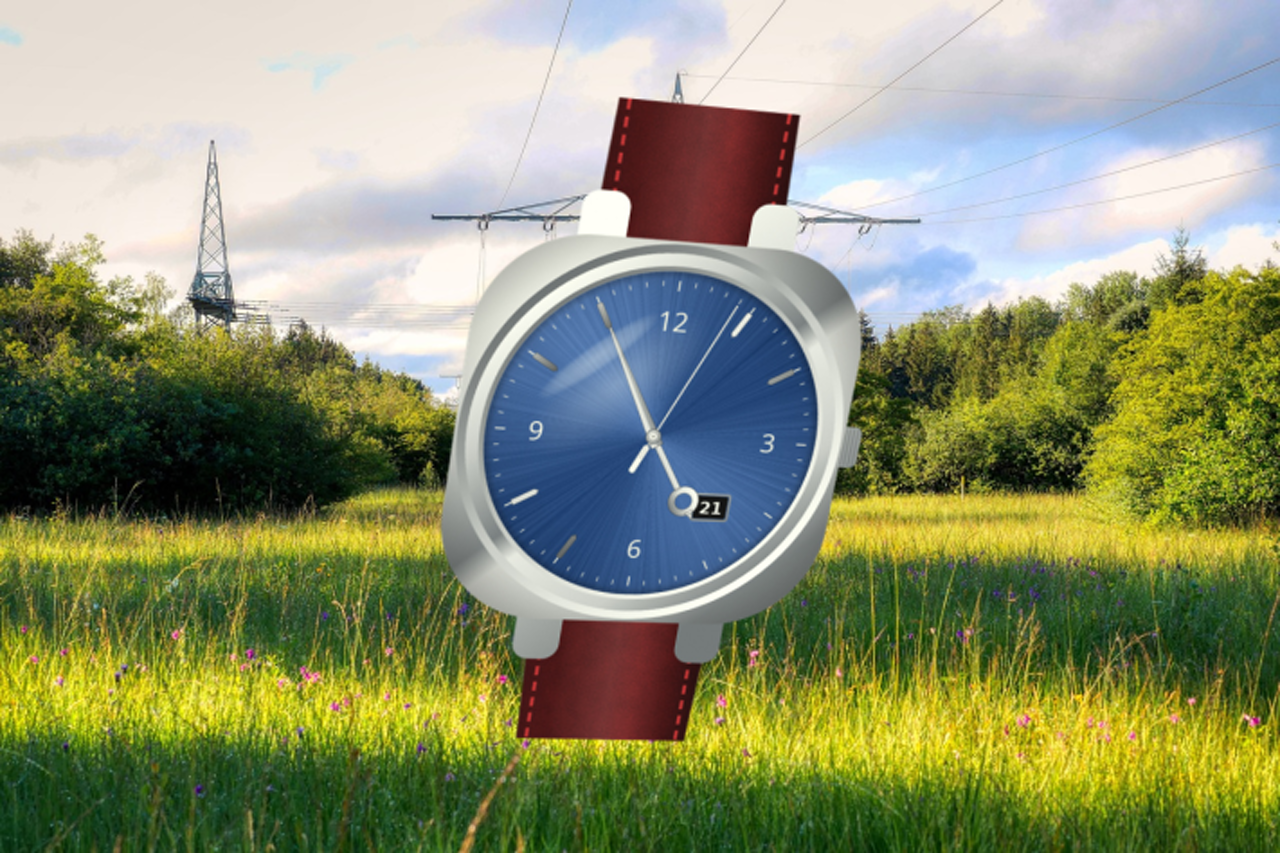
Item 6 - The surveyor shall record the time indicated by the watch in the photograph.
4:55:04
